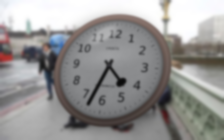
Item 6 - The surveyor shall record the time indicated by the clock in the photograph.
4:33
